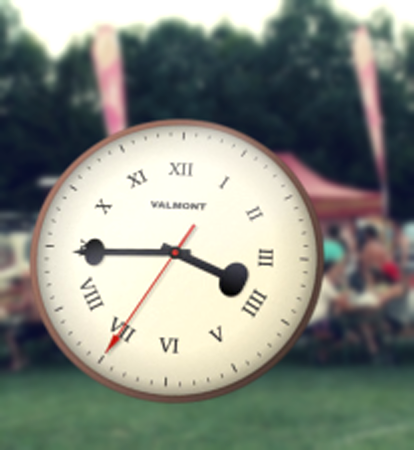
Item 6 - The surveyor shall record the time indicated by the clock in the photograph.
3:44:35
